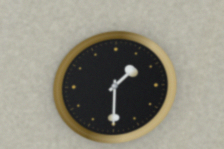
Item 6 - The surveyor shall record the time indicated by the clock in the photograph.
1:30
